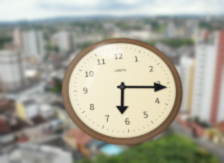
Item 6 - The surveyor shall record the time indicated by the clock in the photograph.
6:16
